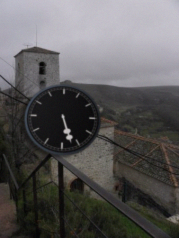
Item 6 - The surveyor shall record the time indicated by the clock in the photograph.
5:27
